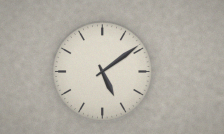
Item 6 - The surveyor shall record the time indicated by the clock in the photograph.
5:09
